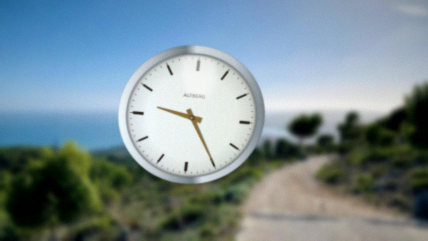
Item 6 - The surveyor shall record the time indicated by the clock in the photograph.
9:25
